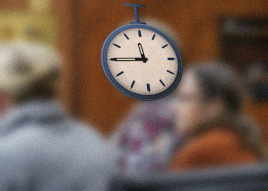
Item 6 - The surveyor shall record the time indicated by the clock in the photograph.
11:45
